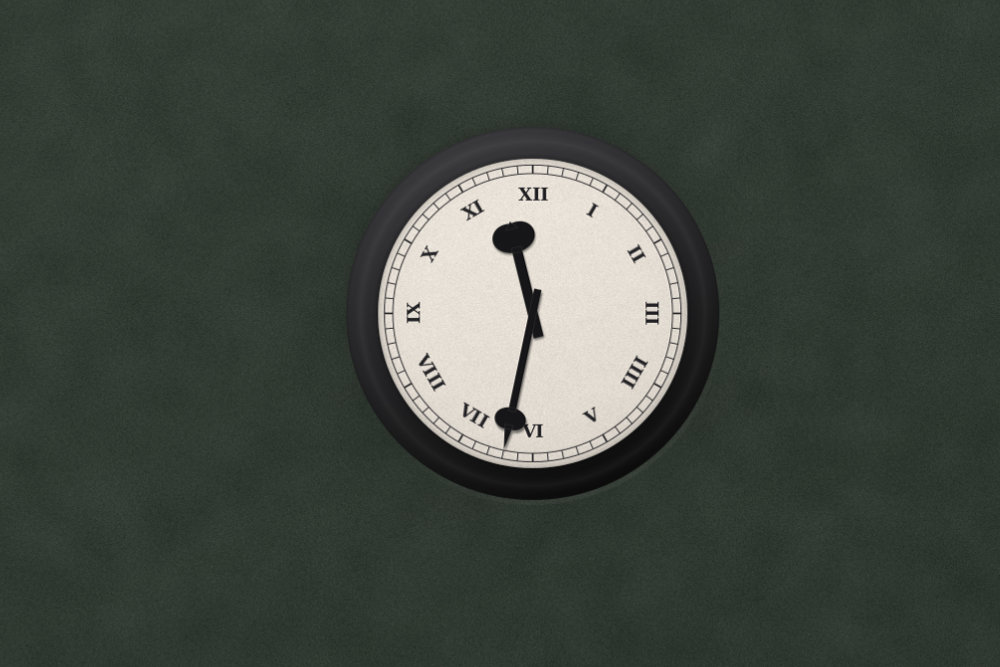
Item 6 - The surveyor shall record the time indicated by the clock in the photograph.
11:32
